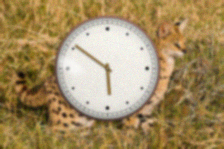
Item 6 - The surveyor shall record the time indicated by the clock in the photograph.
5:51
